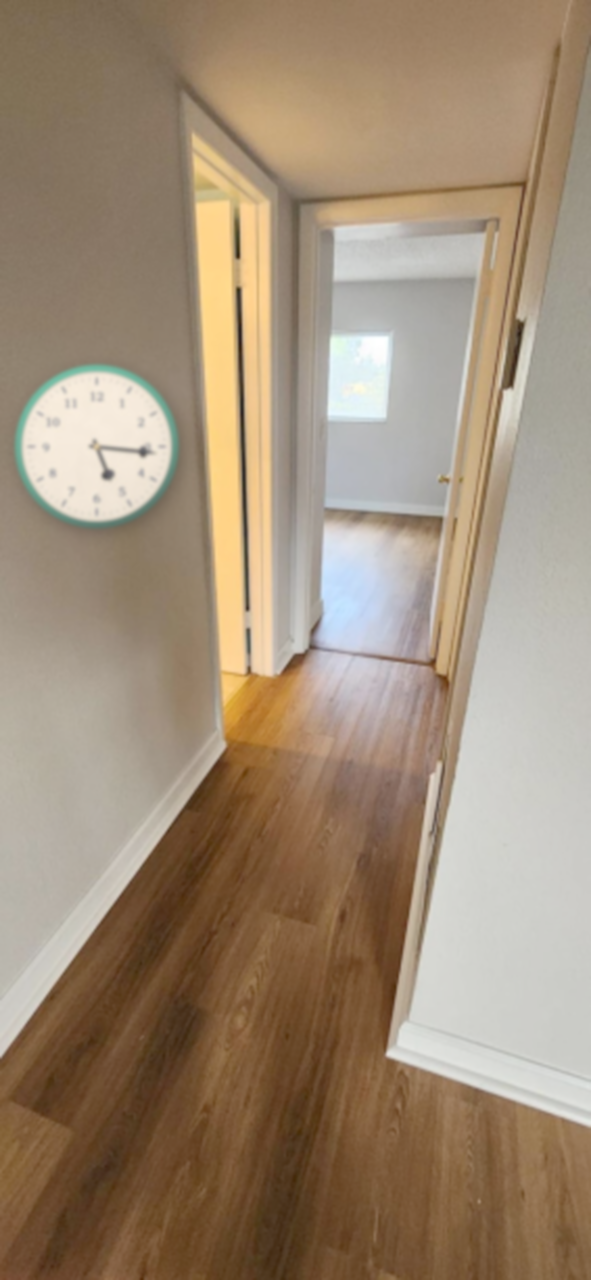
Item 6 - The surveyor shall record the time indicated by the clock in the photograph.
5:16
